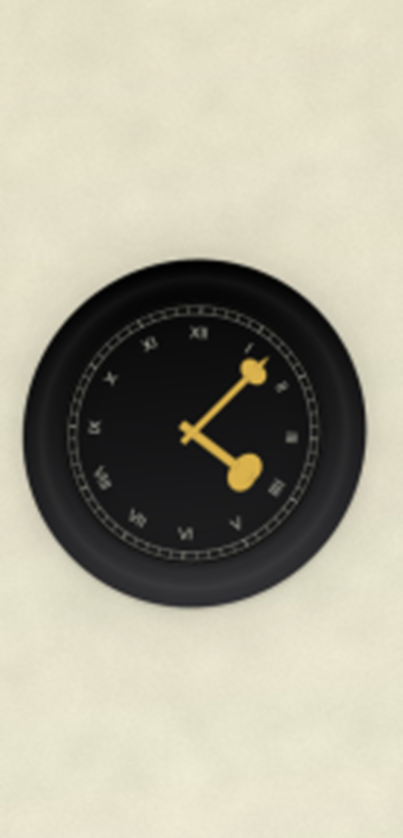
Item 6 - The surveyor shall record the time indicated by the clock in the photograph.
4:07
